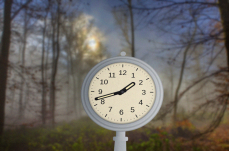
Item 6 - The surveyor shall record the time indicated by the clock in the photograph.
1:42
